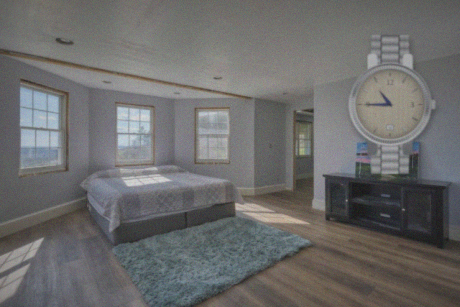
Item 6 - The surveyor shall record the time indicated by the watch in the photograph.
10:45
